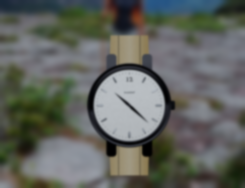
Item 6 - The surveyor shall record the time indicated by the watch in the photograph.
10:22
